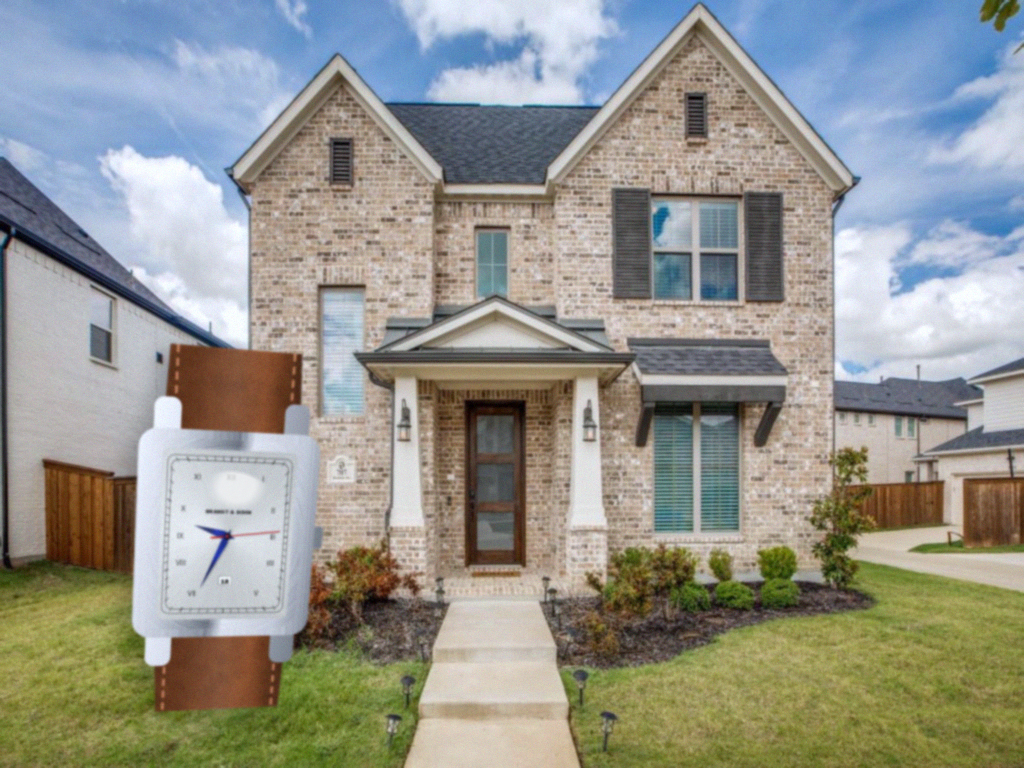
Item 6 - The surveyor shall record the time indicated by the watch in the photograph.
9:34:14
